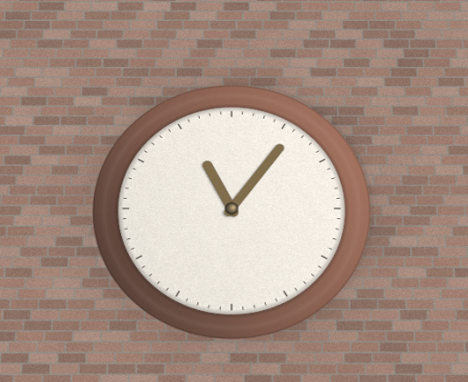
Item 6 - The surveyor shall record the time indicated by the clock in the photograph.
11:06
